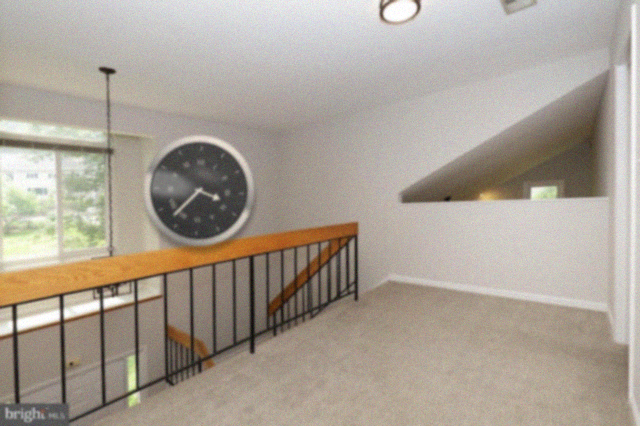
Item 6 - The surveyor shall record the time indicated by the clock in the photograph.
3:37
